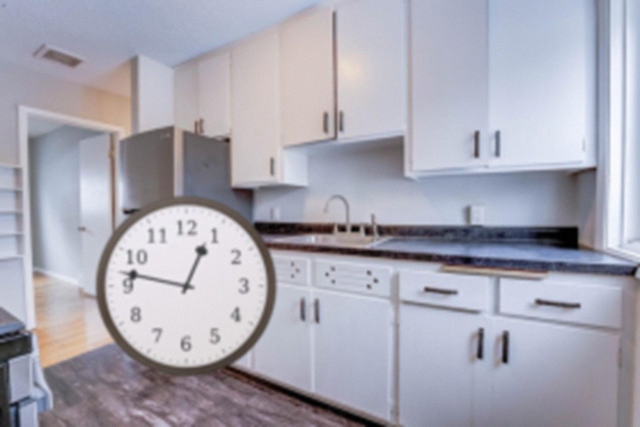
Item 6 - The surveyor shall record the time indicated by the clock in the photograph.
12:47
